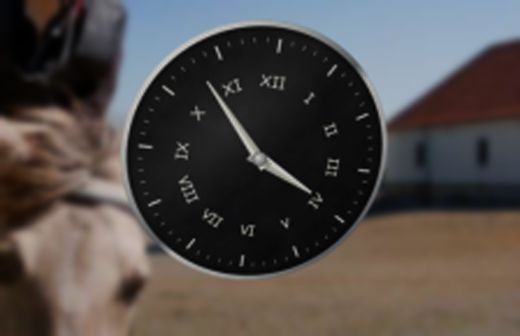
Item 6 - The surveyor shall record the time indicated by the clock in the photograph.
3:53
